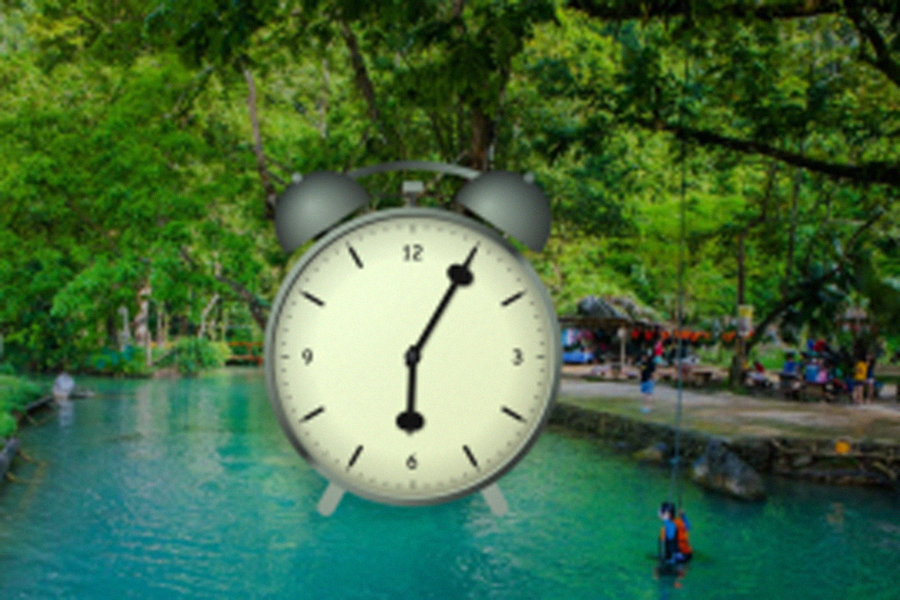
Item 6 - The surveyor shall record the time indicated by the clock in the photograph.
6:05
